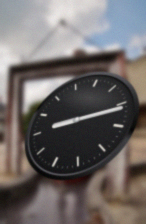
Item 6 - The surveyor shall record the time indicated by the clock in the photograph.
8:11
